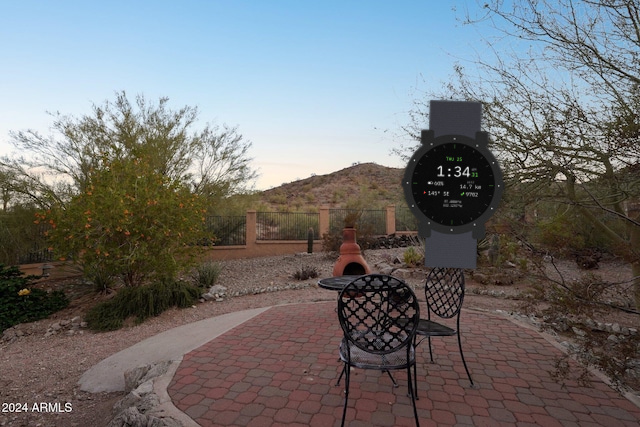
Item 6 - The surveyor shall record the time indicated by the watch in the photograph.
1:34
